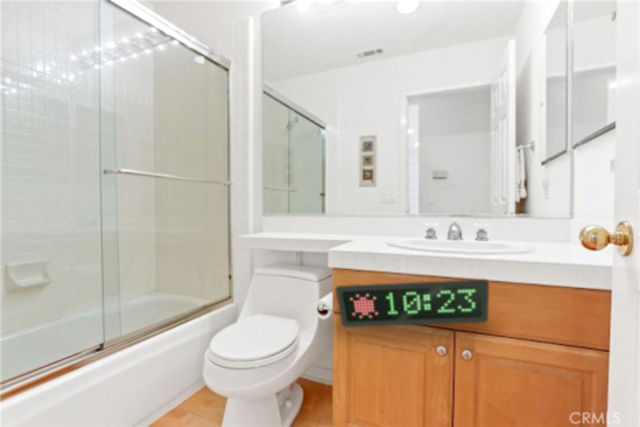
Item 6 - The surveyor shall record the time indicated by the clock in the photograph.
10:23
